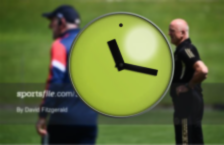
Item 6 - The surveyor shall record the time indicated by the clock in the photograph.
11:17
